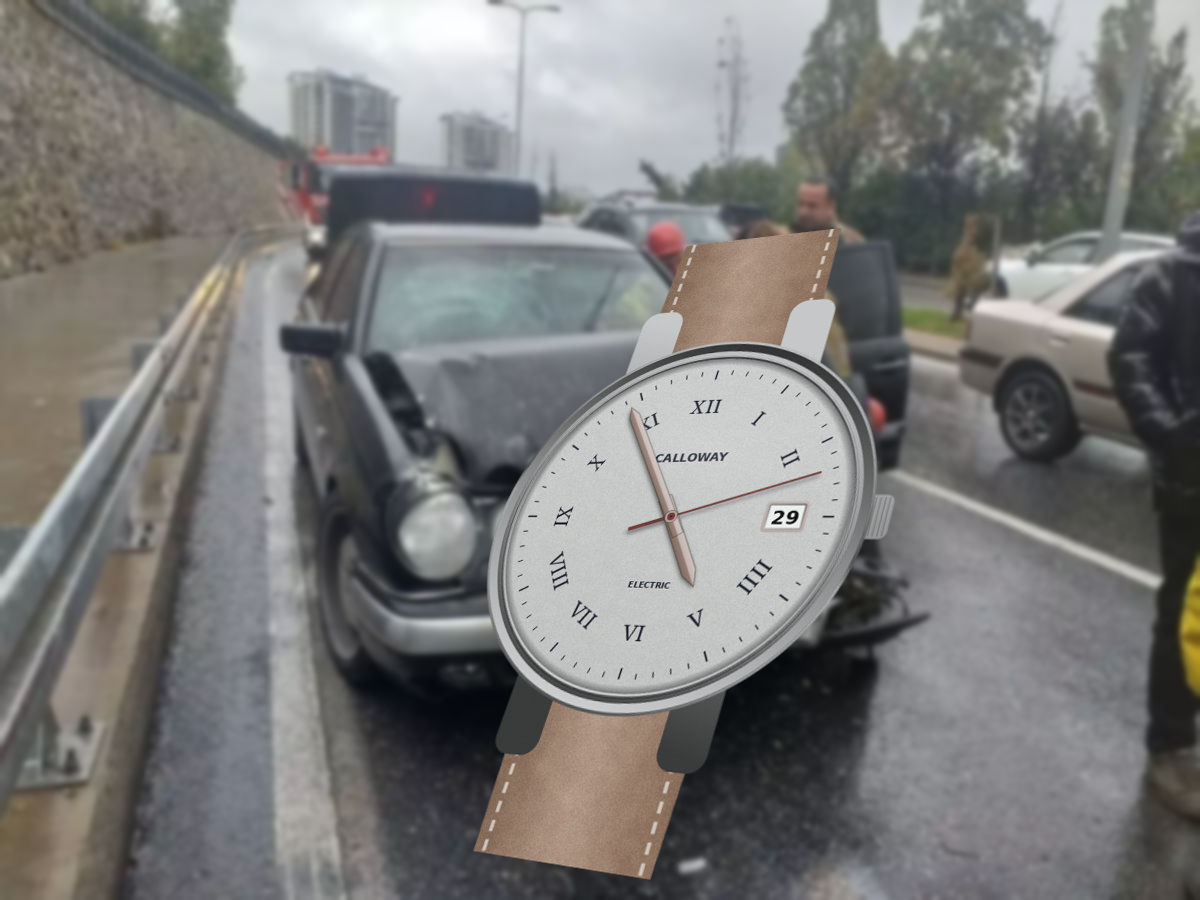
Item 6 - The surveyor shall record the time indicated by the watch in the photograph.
4:54:12
